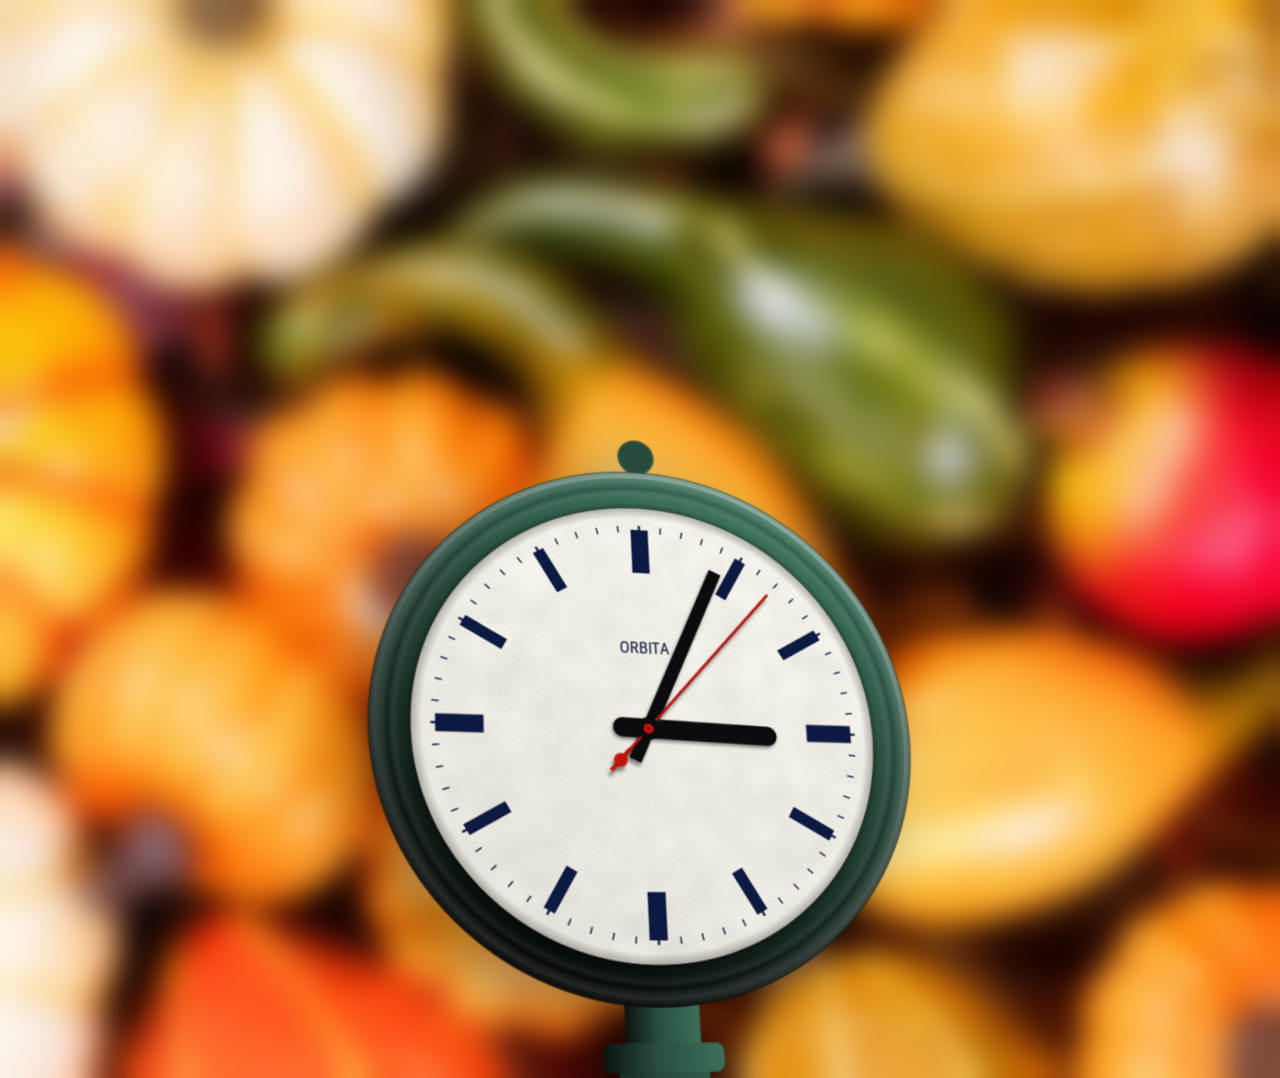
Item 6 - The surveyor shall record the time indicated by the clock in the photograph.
3:04:07
